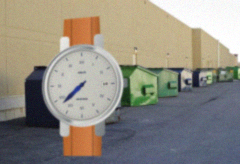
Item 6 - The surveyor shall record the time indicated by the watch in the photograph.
7:38
